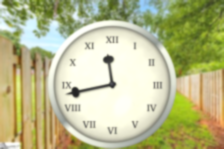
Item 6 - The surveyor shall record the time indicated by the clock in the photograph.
11:43
